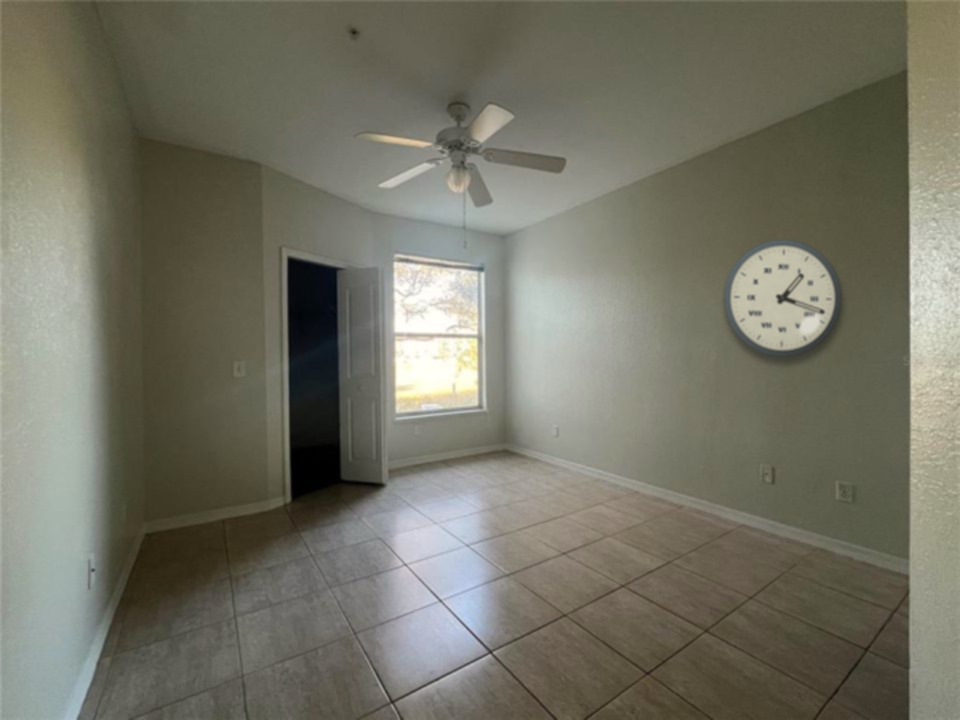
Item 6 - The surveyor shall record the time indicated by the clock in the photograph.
1:18
